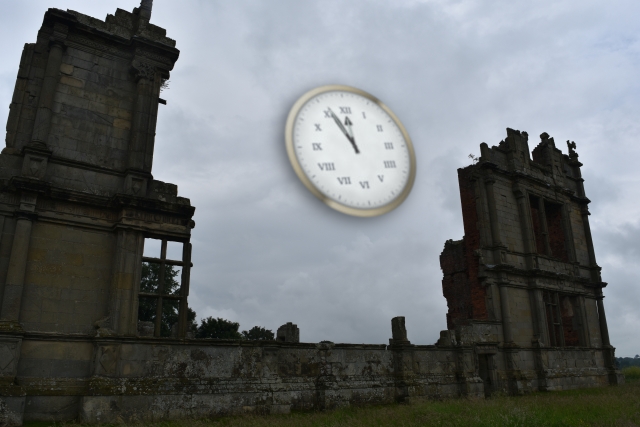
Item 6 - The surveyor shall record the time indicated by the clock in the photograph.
11:56
